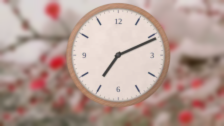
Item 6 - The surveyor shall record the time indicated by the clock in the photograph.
7:11
